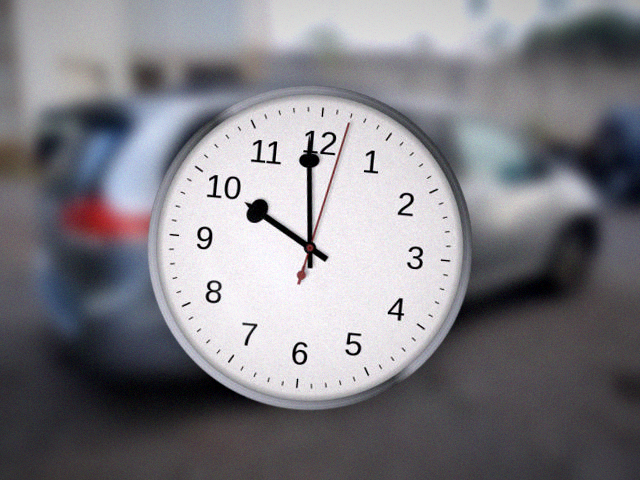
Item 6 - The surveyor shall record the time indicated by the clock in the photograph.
9:59:02
